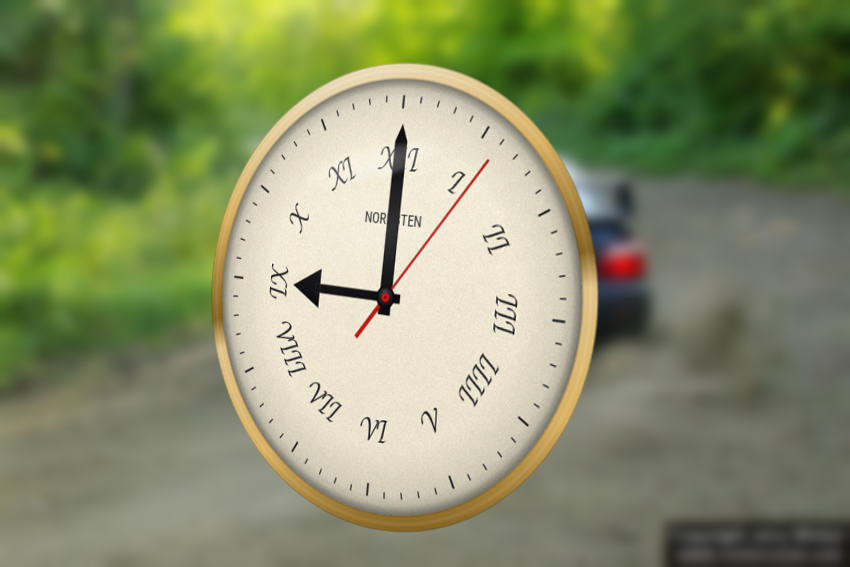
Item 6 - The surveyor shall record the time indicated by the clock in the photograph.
9:00:06
